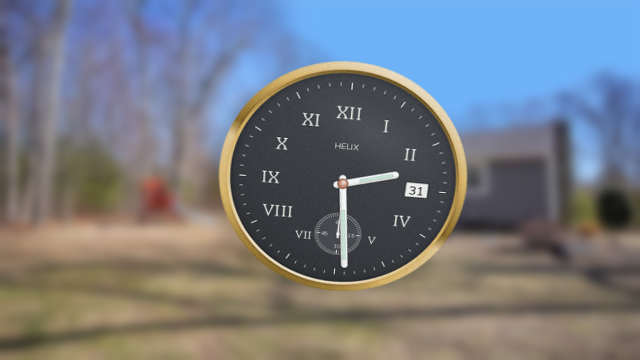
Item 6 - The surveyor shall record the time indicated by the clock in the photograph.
2:29
